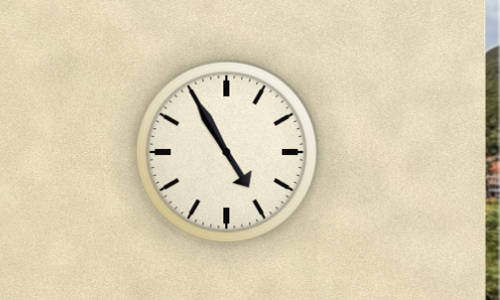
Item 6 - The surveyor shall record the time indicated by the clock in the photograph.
4:55
